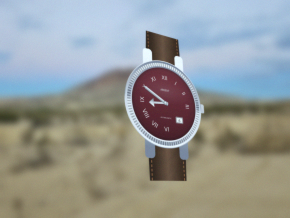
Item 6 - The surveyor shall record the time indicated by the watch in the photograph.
8:50
